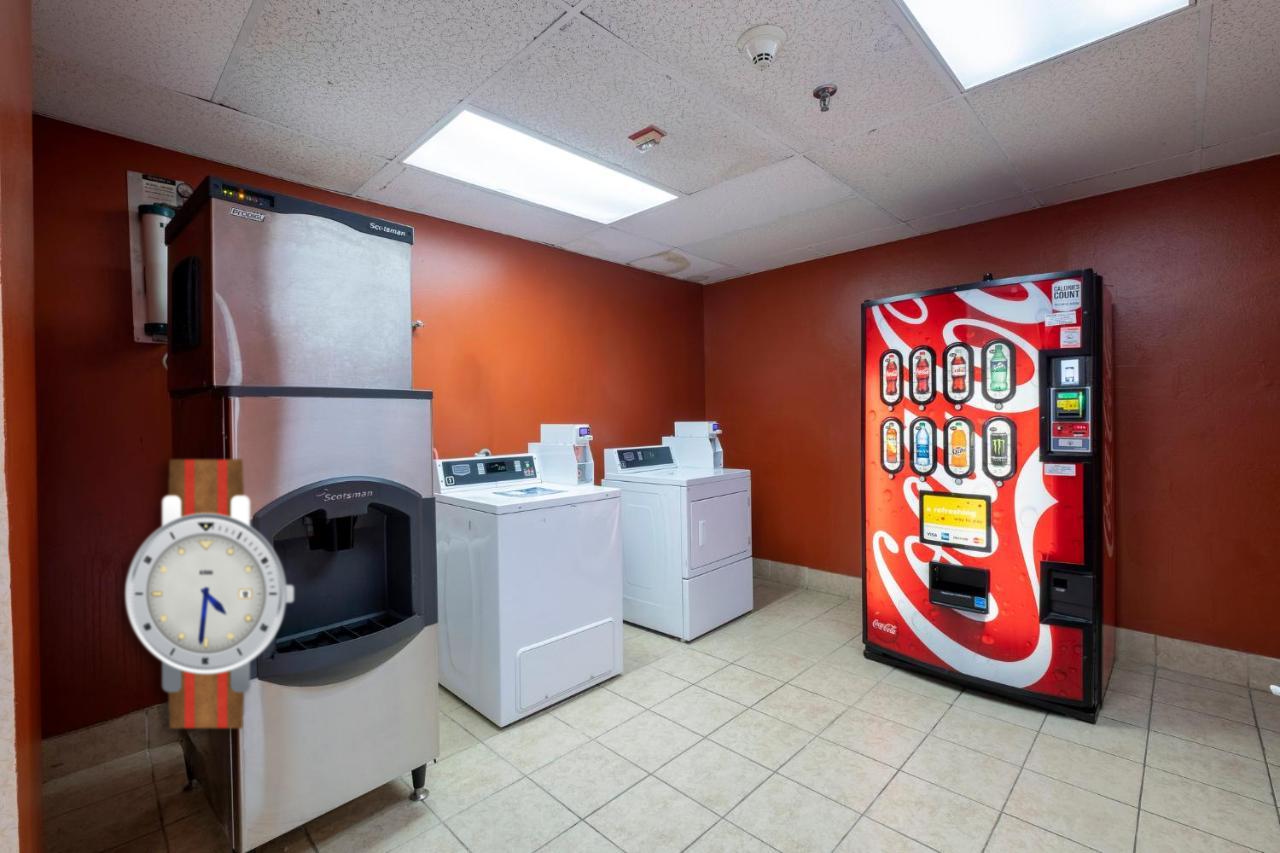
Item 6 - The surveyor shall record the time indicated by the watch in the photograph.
4:31
